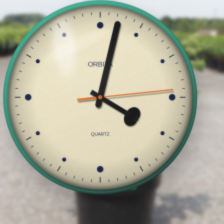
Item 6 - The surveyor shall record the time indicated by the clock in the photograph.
4:02:14
